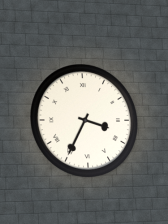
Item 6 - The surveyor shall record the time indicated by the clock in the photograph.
3:35
